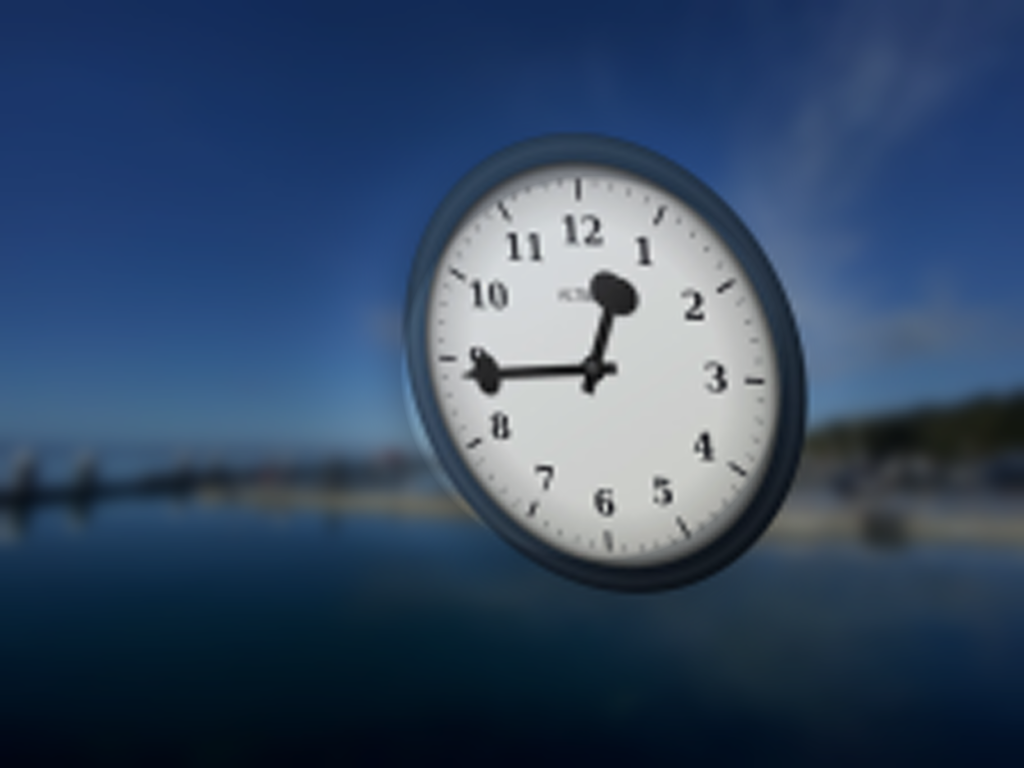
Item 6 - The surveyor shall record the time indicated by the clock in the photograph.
12:44
